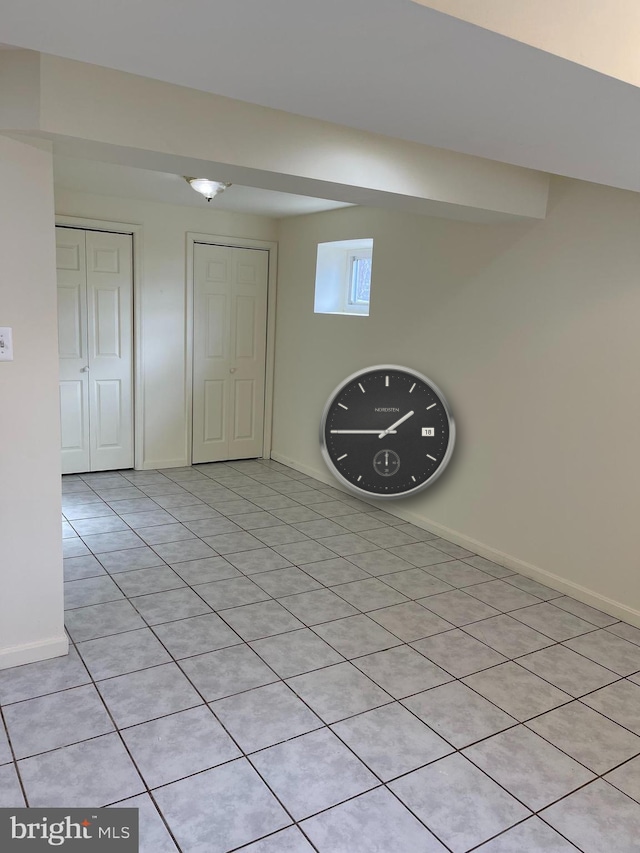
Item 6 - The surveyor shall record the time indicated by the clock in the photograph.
1:45
